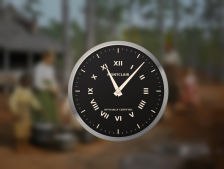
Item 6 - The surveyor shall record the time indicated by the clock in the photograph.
11:07
